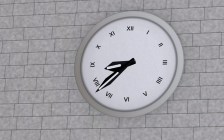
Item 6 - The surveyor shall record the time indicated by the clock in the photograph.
8:38
